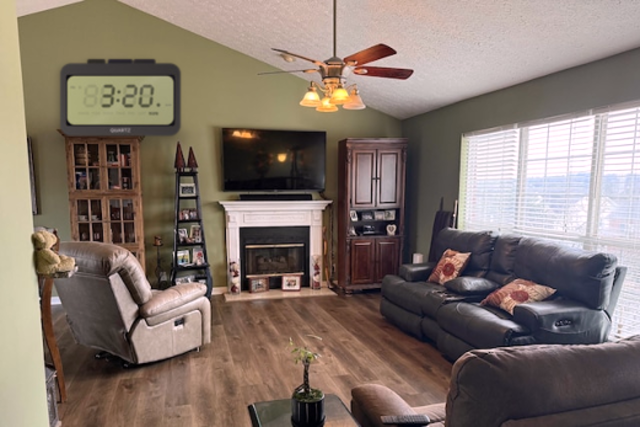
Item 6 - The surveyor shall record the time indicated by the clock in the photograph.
3:20
